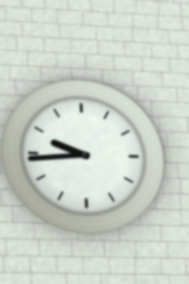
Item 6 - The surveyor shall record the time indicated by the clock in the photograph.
9:44
